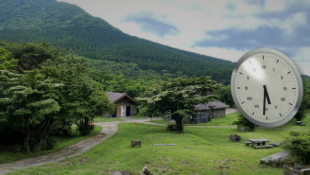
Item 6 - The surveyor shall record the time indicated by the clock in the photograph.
5:31
